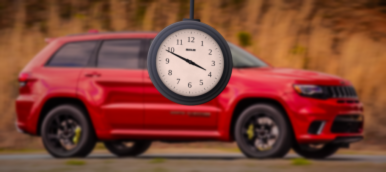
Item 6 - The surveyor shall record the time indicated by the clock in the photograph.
3:49
